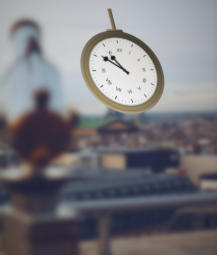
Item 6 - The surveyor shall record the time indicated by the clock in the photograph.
10:51
